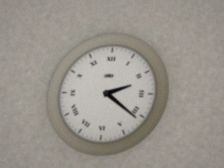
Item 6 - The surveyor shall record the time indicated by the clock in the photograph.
2:21
